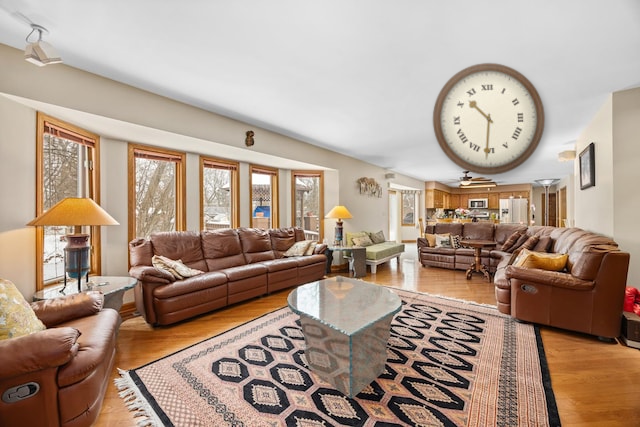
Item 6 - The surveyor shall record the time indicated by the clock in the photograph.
10:31
